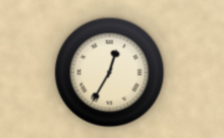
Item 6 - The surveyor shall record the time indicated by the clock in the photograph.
12:35
